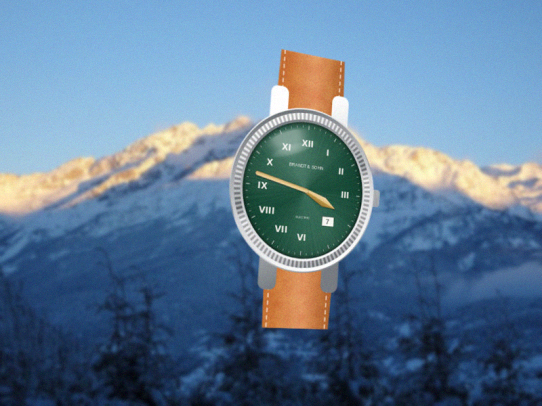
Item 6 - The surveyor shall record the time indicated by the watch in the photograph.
3:47
